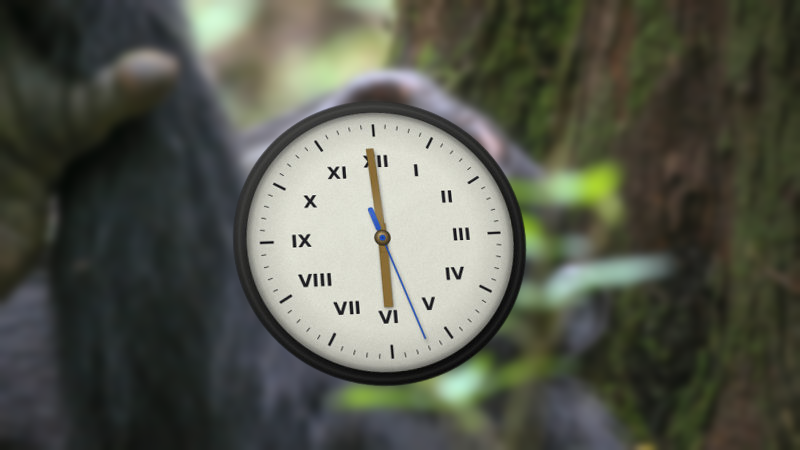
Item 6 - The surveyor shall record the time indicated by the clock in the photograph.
5:59:27
